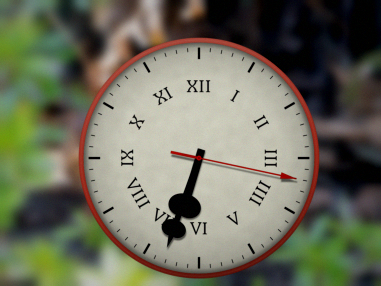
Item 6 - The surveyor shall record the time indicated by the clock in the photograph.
6:33:17
